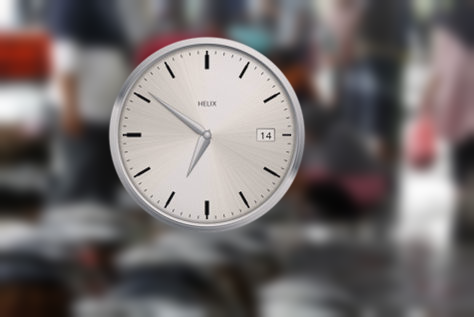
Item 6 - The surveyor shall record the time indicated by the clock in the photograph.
6:51
